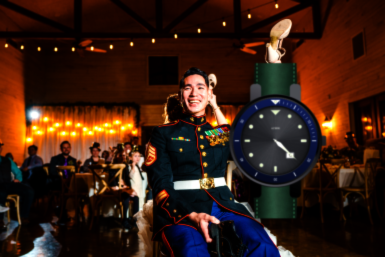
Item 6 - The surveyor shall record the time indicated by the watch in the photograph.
4:22
